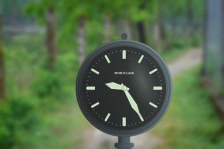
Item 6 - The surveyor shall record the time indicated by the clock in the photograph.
9:25
